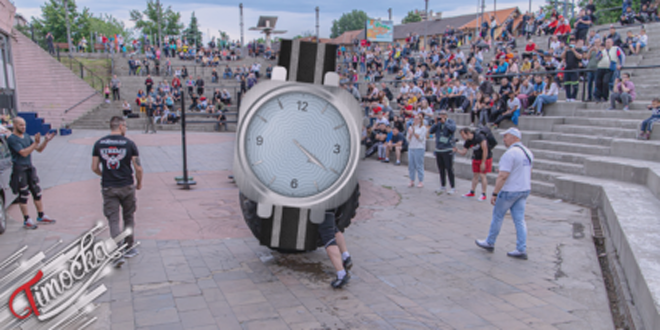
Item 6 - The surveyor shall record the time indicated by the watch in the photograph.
4:21
